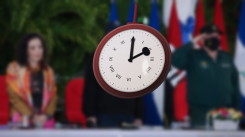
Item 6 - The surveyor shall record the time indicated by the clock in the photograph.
2:00
